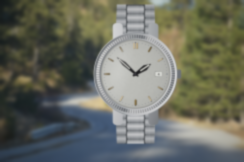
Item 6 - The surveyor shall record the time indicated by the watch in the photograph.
1:52
